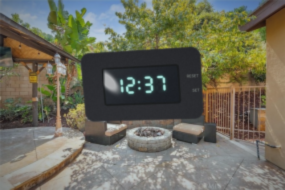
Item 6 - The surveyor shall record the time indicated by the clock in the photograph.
12:37
